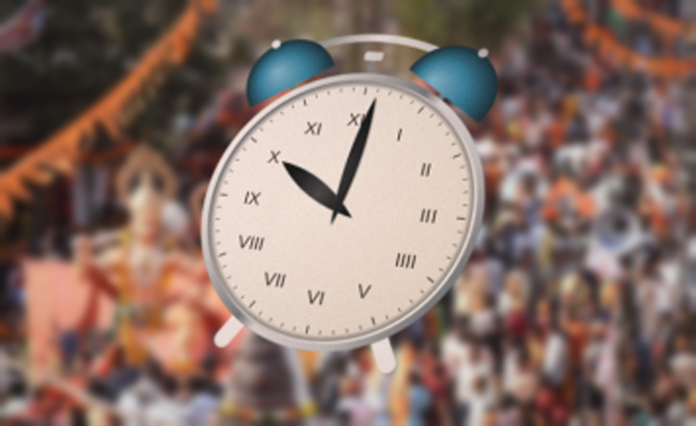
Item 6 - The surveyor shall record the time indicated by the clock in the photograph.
10:01
